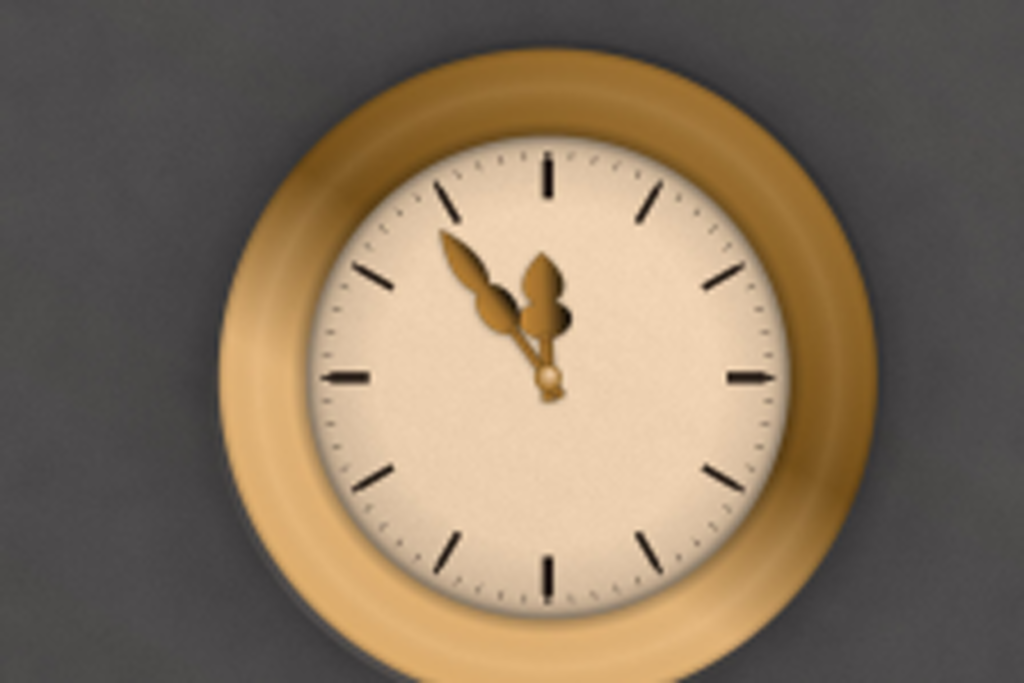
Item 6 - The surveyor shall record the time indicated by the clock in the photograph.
11:54
